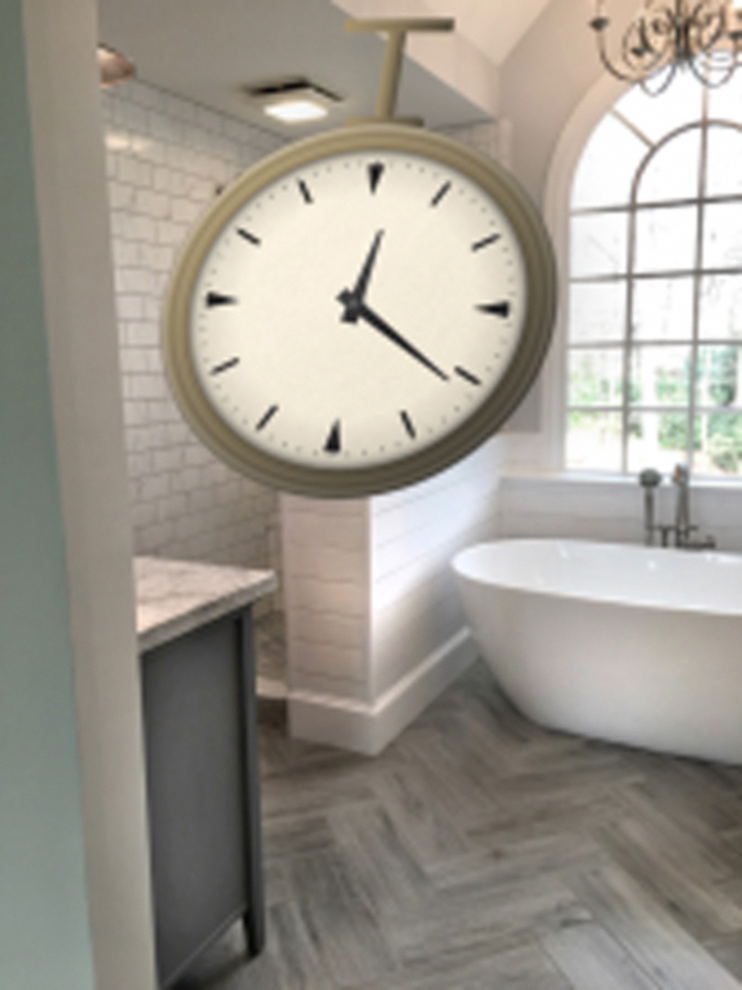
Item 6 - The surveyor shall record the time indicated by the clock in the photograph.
12:21
